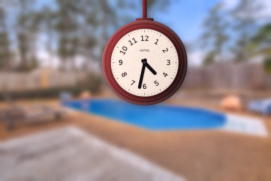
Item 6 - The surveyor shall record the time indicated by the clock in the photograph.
4:32
